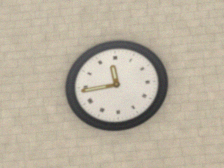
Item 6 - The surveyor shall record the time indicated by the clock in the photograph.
11:44
